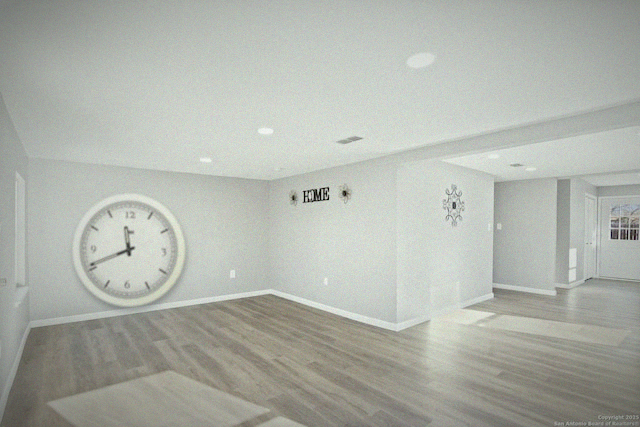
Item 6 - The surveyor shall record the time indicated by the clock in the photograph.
11:41
